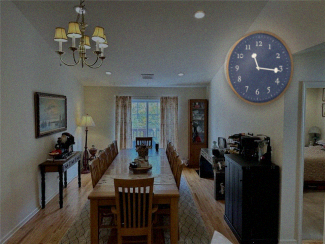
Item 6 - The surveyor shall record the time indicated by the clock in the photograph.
11:16
